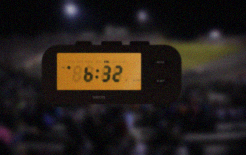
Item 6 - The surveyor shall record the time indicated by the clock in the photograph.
6:32
